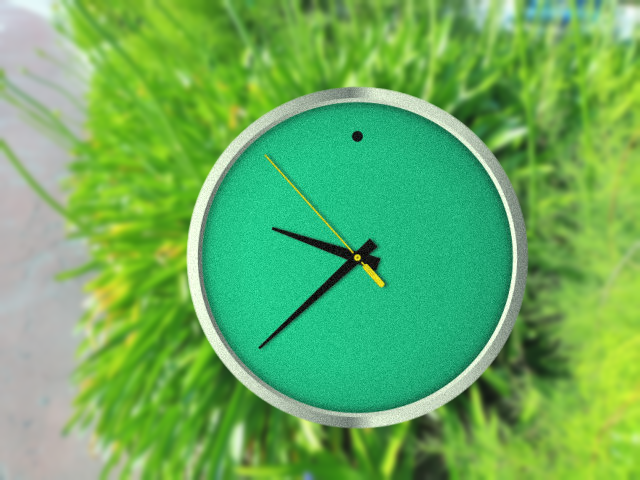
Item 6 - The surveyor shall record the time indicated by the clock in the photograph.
9:37:53
